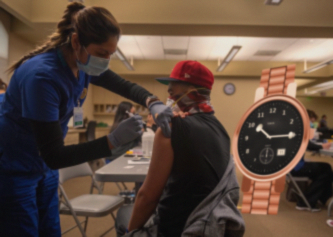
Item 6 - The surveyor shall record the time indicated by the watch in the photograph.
10:15
